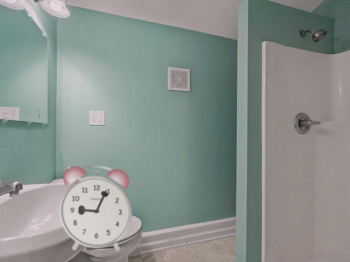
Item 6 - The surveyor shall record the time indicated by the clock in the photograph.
9:04
